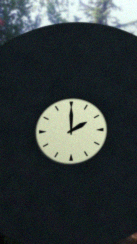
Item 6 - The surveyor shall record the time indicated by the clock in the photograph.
2:00
